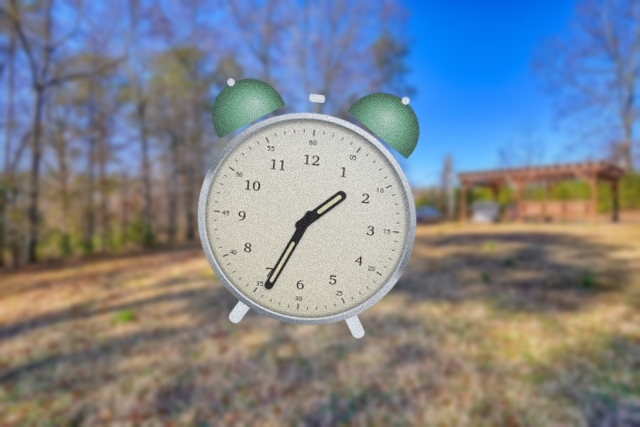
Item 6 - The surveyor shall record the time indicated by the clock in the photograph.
1:34
